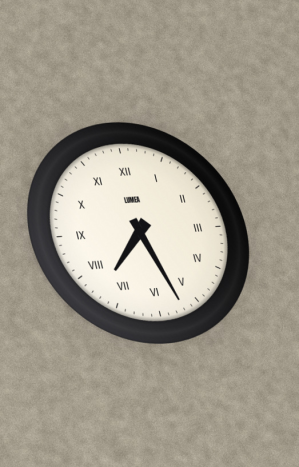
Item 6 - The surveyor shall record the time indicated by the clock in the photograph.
7:27
